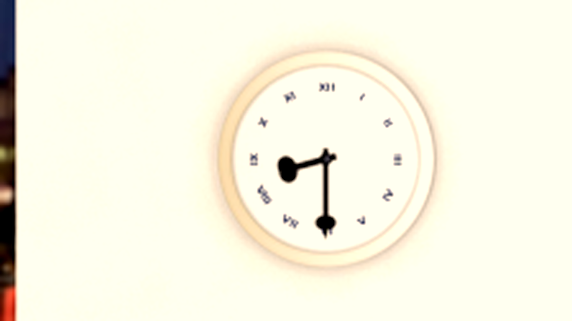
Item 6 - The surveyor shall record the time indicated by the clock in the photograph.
8:30
